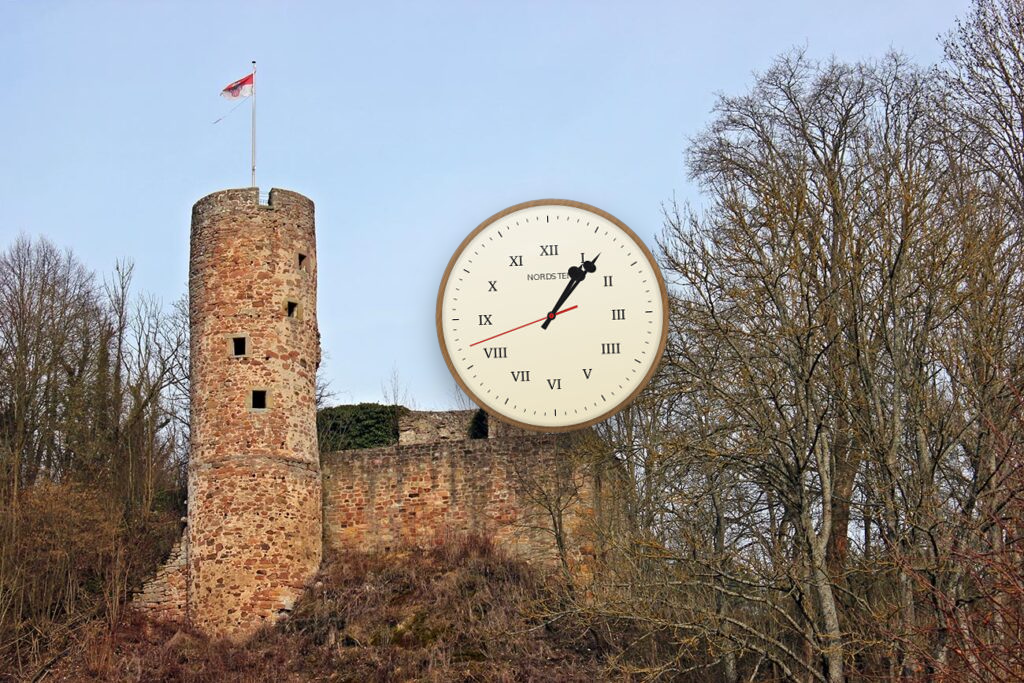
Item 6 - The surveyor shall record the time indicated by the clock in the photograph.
1:06:42
